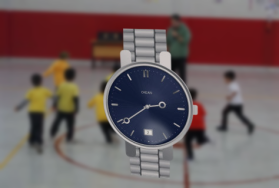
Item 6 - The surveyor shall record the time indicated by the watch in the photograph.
2:39
